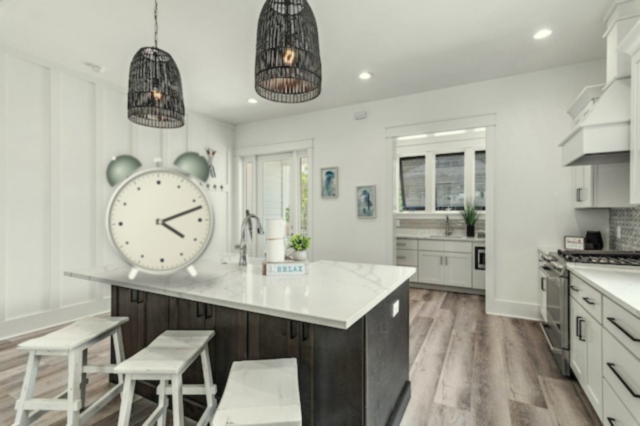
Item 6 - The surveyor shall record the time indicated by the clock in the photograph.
4:12
